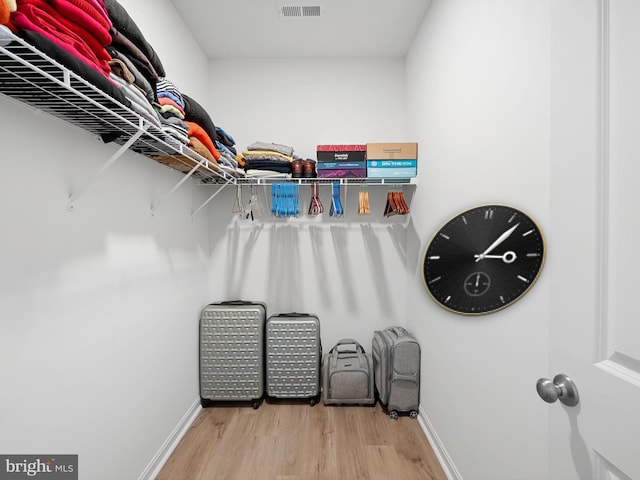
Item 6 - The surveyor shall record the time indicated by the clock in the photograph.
3:07
